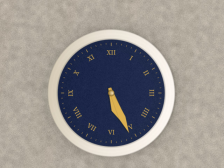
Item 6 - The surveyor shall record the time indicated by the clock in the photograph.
5:26
